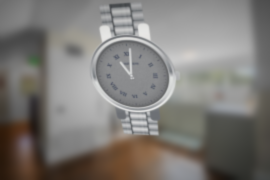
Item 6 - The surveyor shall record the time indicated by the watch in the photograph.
11:01
